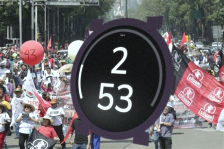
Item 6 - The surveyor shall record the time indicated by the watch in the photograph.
2:53
